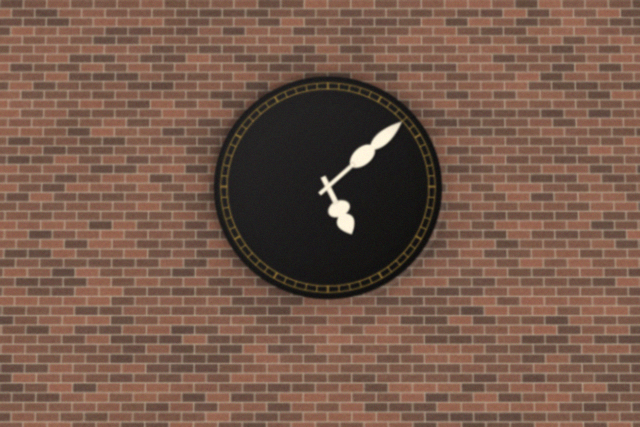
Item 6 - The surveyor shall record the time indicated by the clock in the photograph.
5:08
